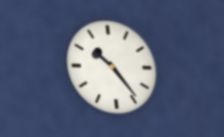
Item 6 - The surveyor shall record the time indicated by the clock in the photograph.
10:24
